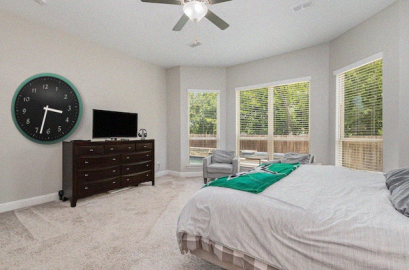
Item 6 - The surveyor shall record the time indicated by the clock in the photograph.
3:33
